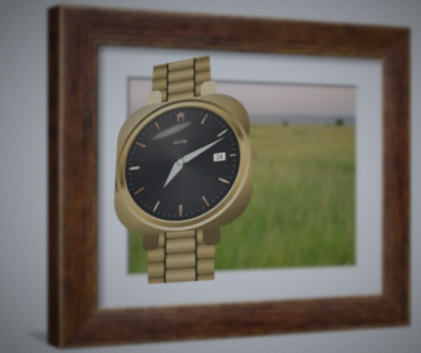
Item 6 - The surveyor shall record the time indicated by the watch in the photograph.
7:11
